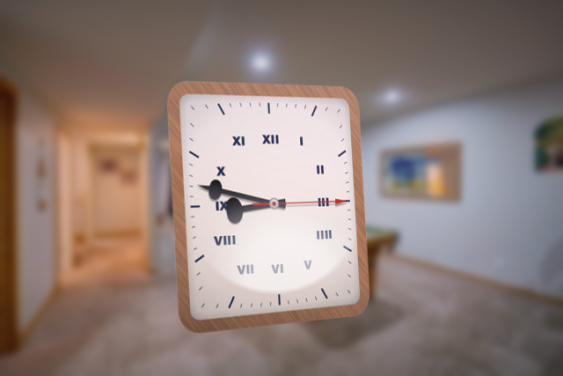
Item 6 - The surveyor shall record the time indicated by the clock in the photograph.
8:47:15
